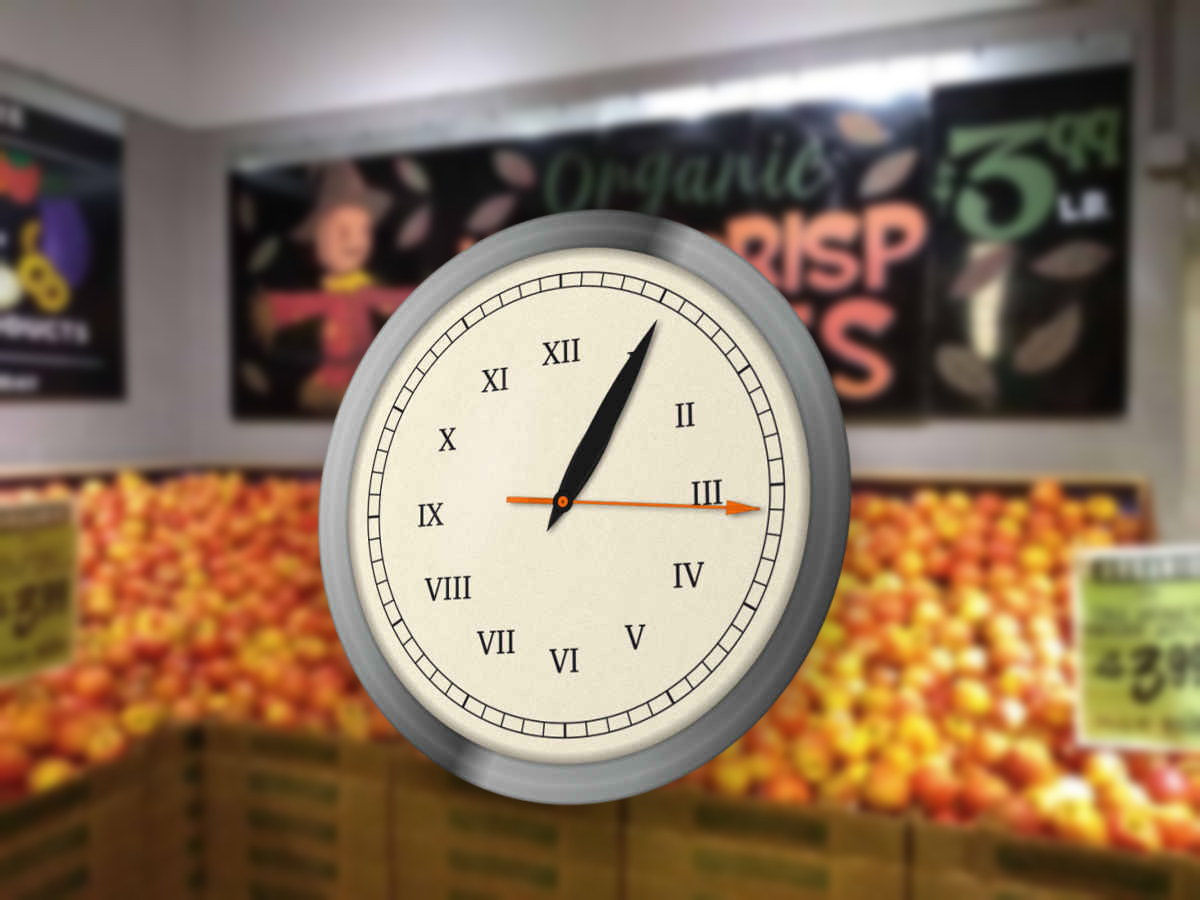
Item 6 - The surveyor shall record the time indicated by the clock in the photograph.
1:05:16
